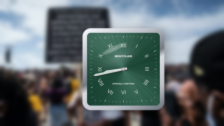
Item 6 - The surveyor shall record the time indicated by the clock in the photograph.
8:43
